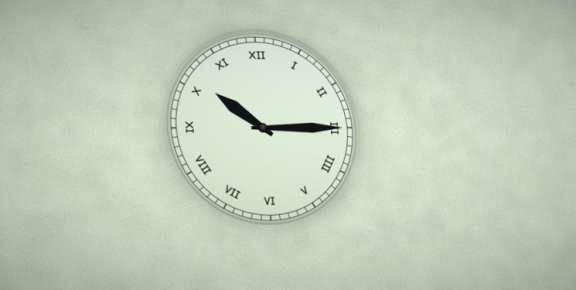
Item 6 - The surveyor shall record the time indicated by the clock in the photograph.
10:15
